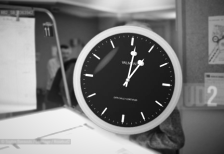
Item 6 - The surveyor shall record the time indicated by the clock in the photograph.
1:01
